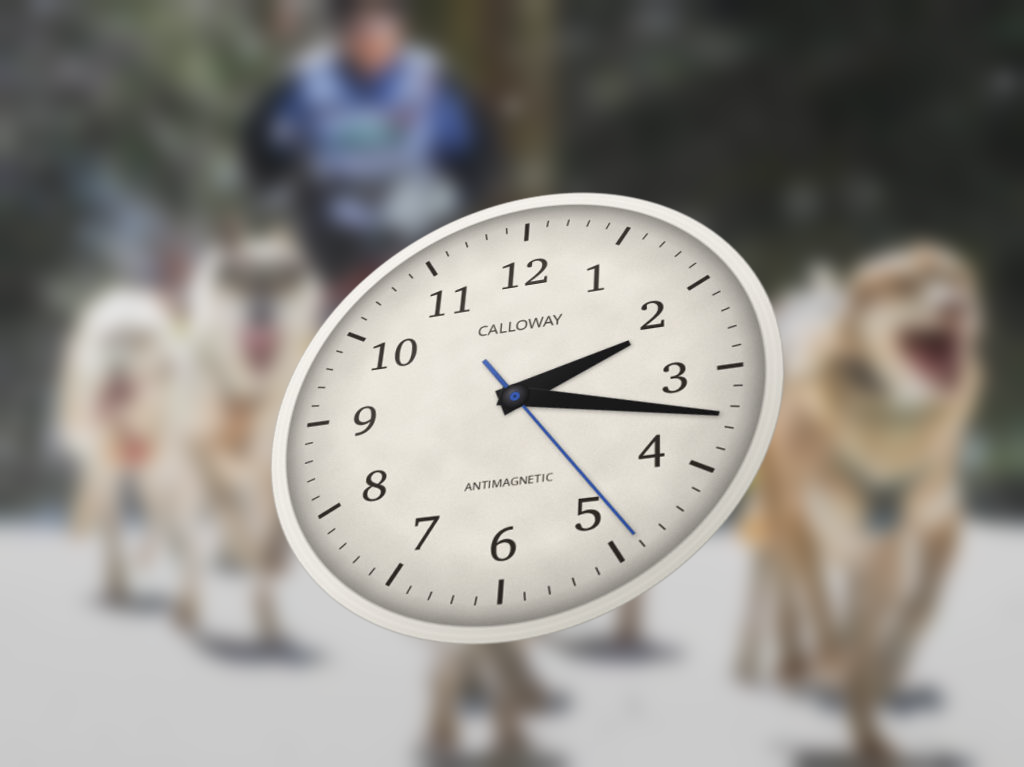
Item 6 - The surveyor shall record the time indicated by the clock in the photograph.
2:17:24
